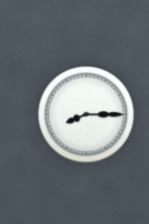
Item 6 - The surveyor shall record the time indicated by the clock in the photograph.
8:15
